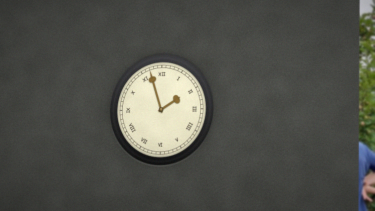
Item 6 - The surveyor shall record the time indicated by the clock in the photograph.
1:57
